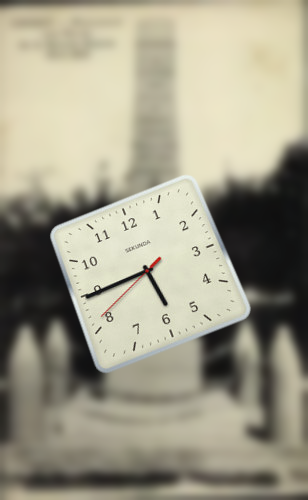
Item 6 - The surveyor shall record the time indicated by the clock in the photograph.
5:44:41
